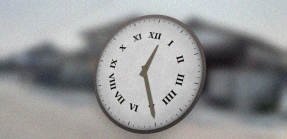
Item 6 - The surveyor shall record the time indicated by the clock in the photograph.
12:25
